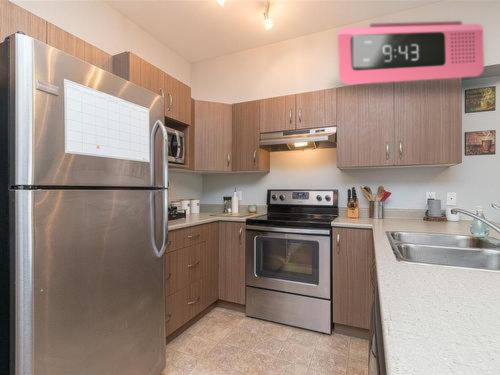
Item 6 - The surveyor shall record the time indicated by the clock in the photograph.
9:43
